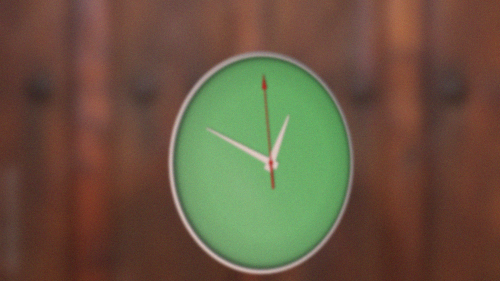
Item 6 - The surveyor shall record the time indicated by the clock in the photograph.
12:48:59
